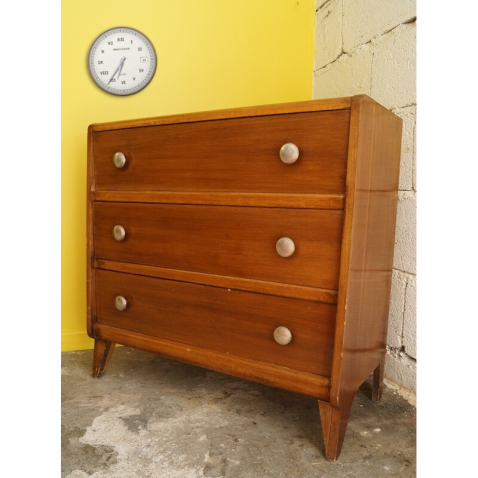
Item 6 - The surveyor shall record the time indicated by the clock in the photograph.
6:36
